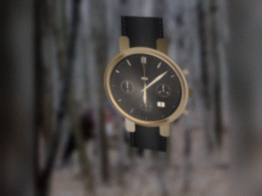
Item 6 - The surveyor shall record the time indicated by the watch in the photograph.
6:08
